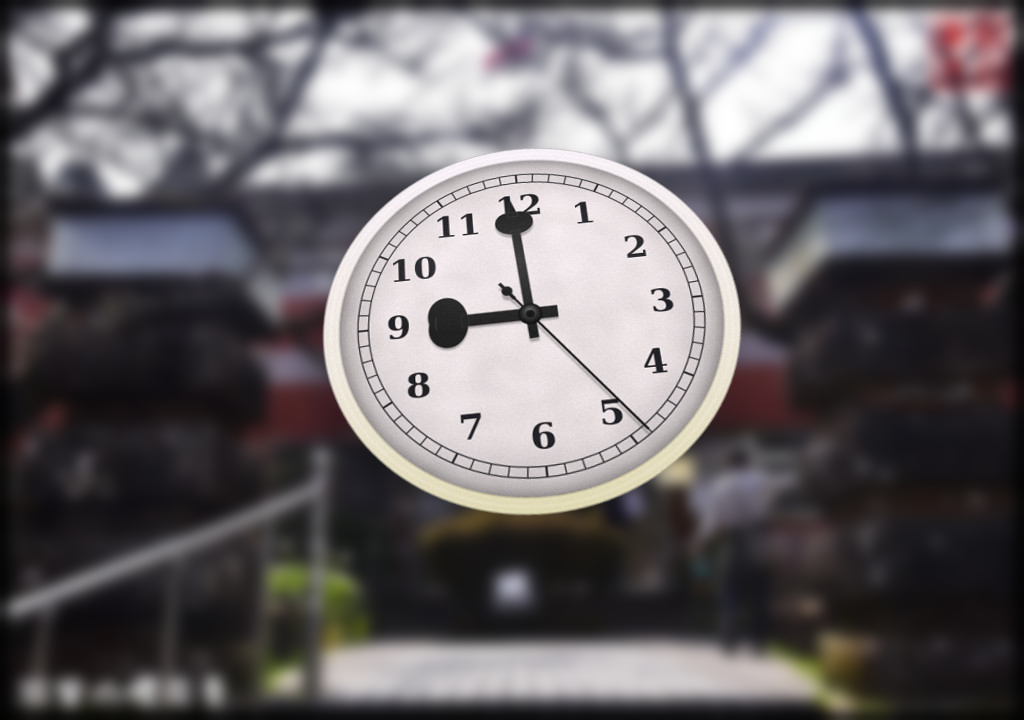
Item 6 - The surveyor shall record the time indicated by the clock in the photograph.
8:59:24
